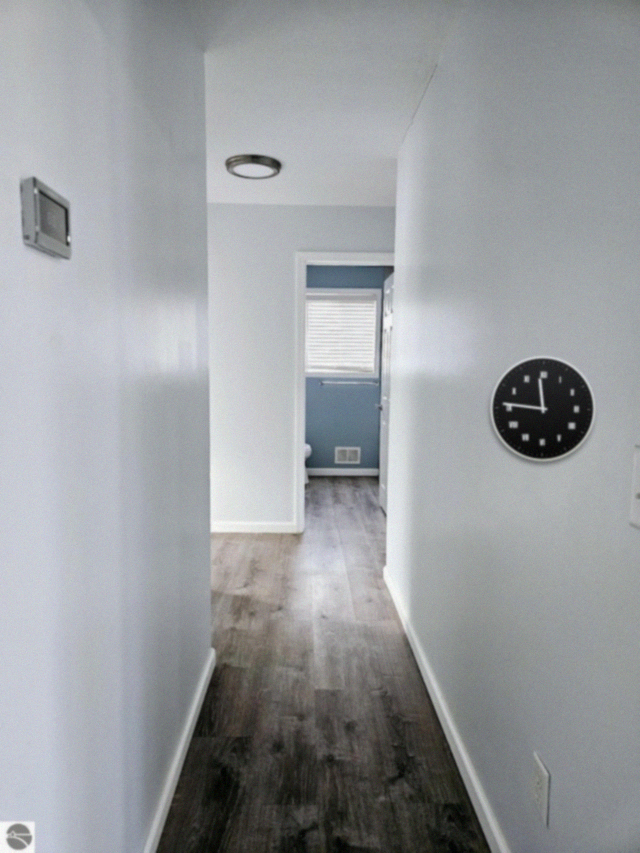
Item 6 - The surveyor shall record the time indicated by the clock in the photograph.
11:46
